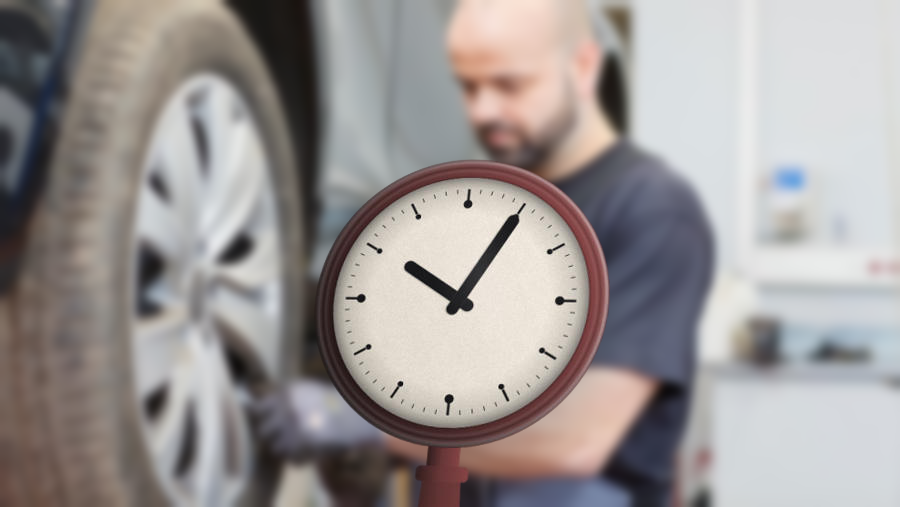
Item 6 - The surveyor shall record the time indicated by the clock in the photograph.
10:05
